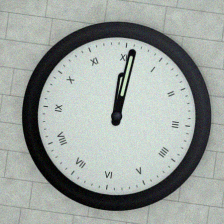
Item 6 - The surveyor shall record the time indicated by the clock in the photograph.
12:01
